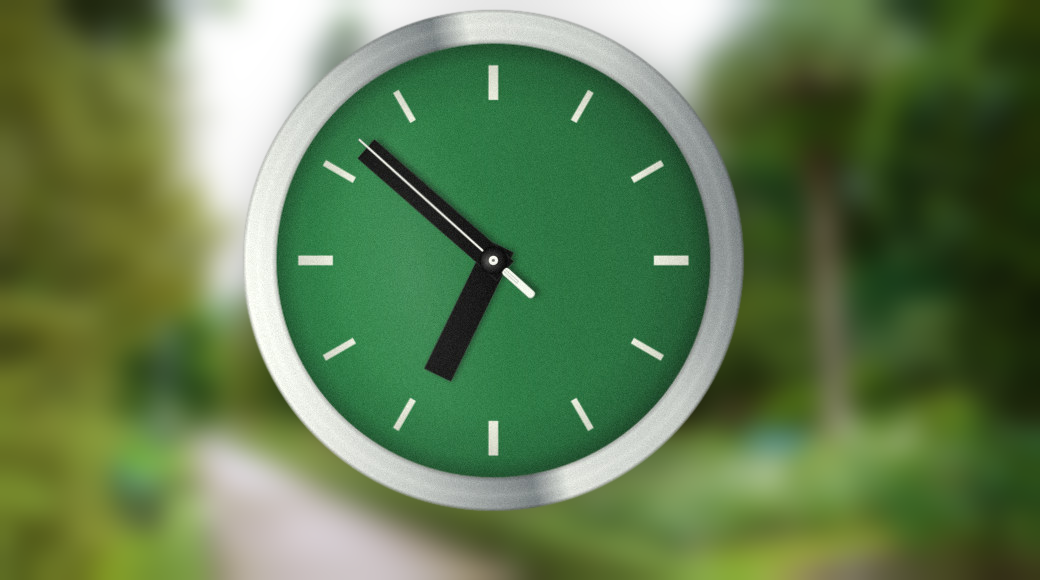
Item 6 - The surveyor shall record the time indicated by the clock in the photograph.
6:51:52
